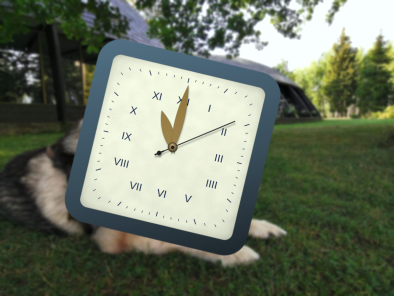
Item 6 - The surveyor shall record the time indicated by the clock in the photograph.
11:00:09
